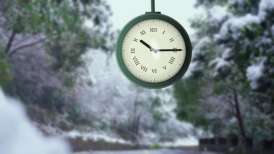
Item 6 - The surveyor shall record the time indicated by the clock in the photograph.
10:15
